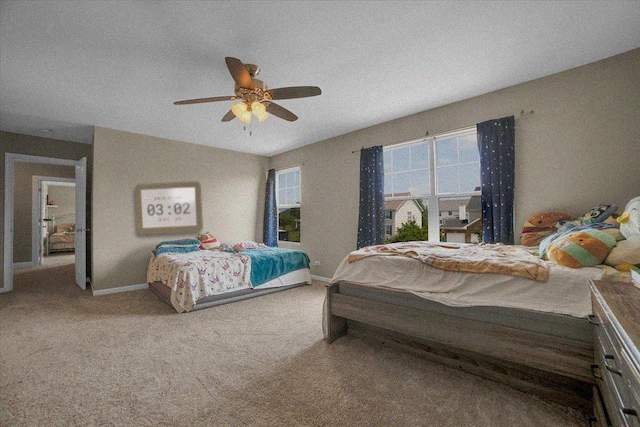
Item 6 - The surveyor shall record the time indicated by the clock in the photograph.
3:02
